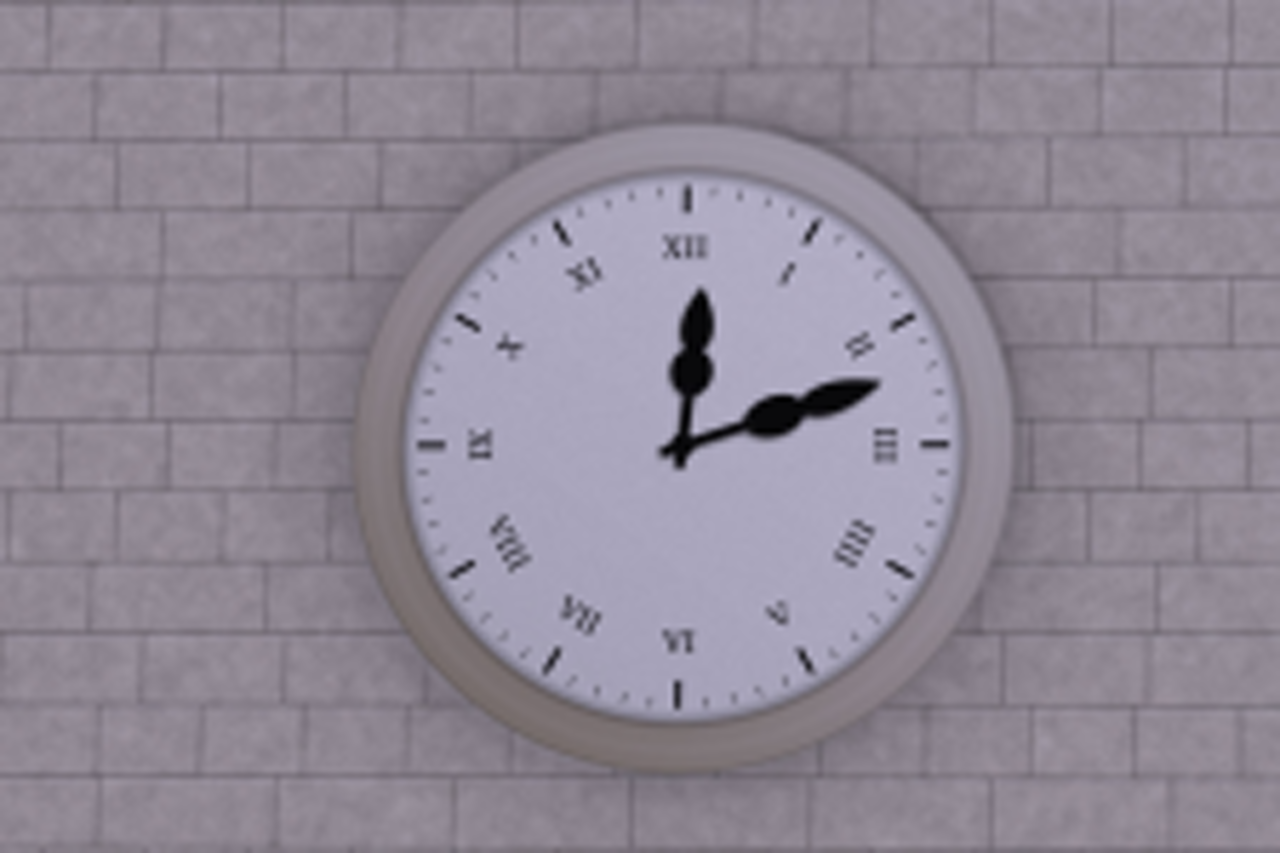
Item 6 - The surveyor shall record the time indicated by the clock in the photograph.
12:12
